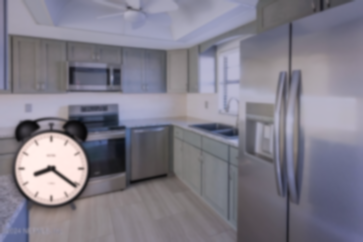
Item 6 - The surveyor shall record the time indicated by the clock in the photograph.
8:21
